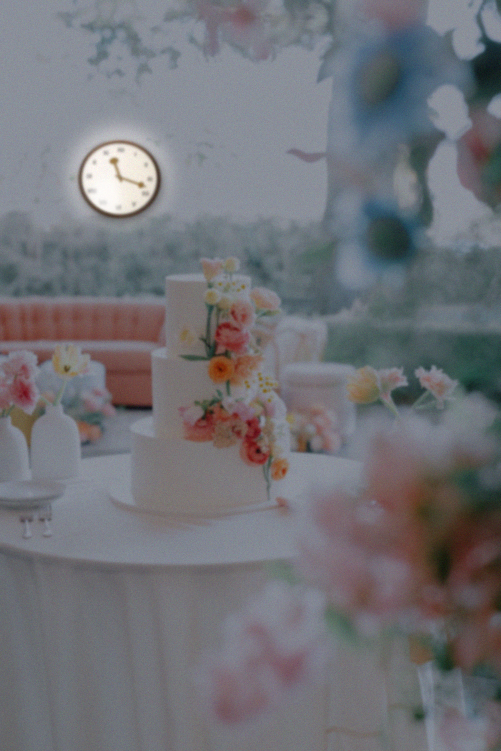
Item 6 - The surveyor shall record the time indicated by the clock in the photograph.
11:18
